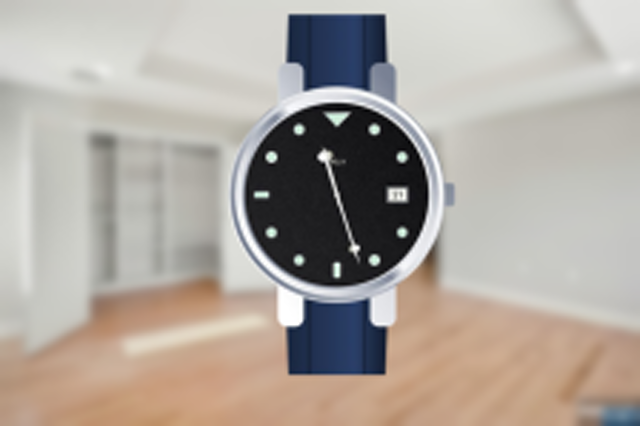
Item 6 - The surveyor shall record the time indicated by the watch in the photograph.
11:27
